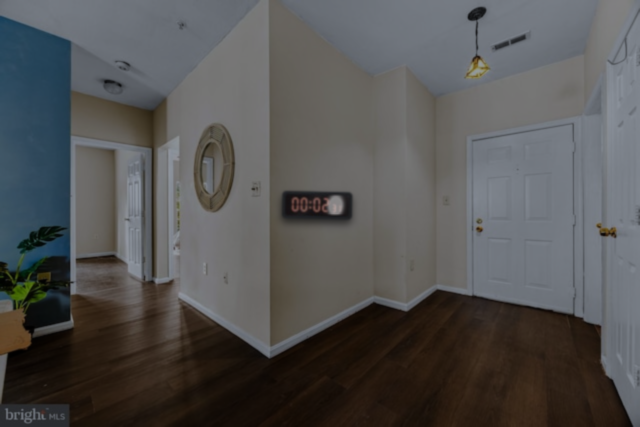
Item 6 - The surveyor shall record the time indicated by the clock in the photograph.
0:02
